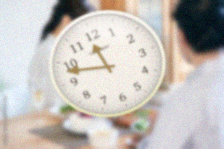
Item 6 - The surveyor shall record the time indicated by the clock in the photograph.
11:48
